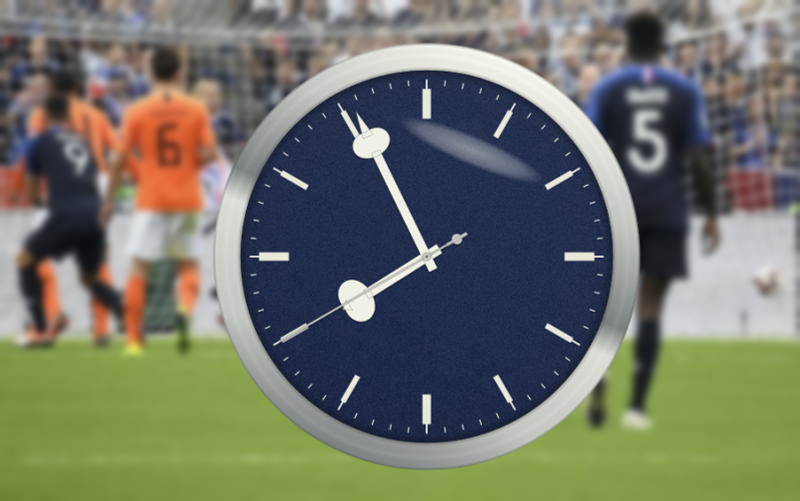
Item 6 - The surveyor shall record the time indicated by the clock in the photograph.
7:55:40
